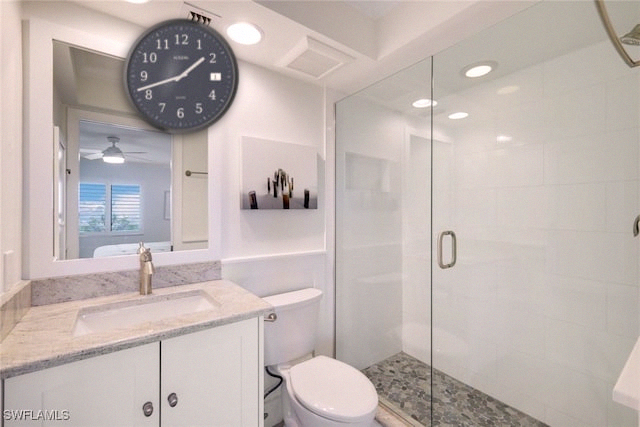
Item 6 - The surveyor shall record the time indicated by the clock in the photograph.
1:42
